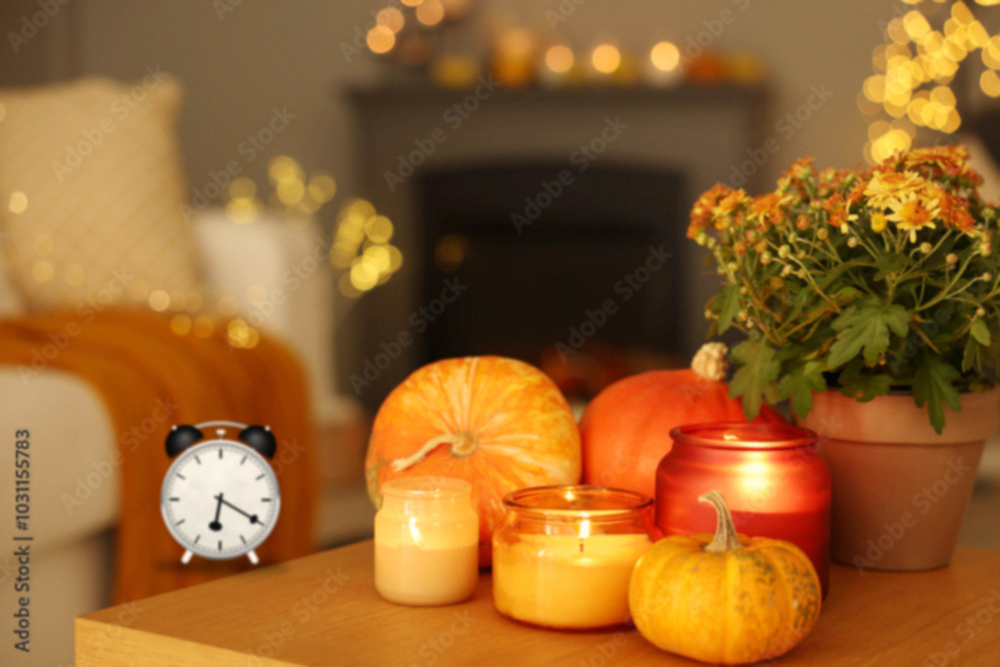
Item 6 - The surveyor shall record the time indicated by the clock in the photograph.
6:20
